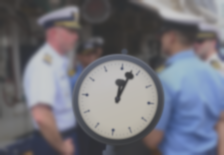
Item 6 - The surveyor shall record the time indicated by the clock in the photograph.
12:03
